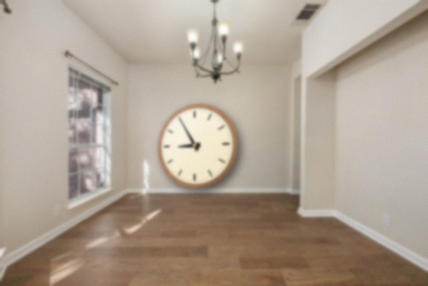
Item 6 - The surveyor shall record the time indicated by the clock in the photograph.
8:55
